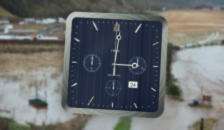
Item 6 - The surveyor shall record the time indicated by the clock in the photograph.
3:01
